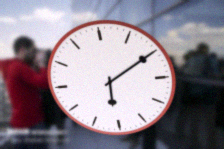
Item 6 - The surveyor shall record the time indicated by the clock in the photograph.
6:10
